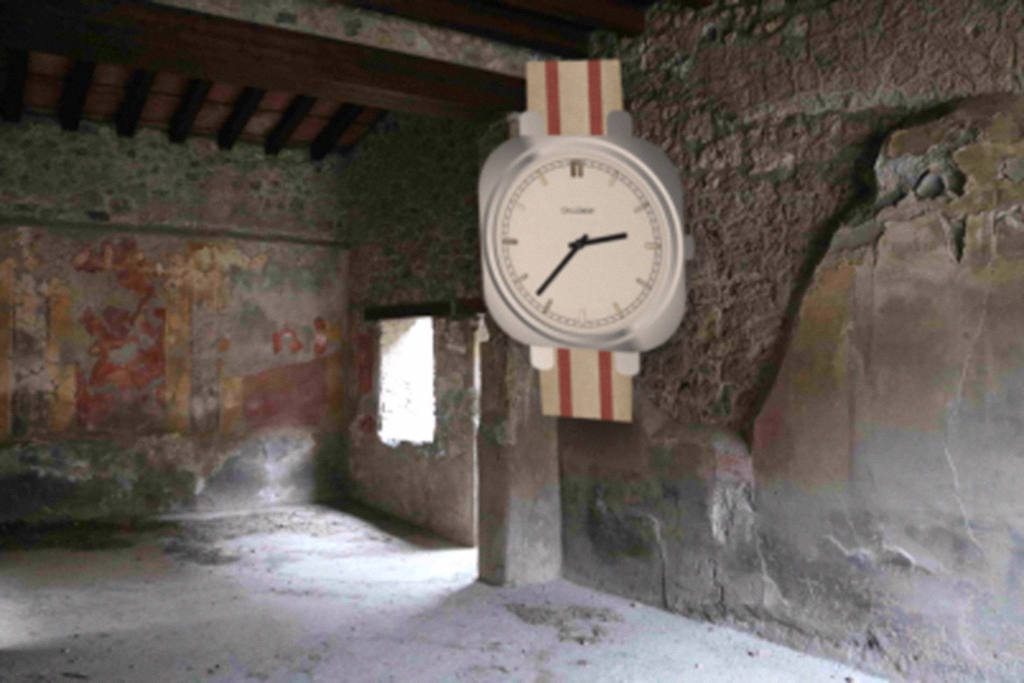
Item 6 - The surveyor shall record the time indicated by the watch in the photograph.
2:37
